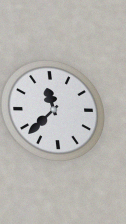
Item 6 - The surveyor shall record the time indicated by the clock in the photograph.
11:38
